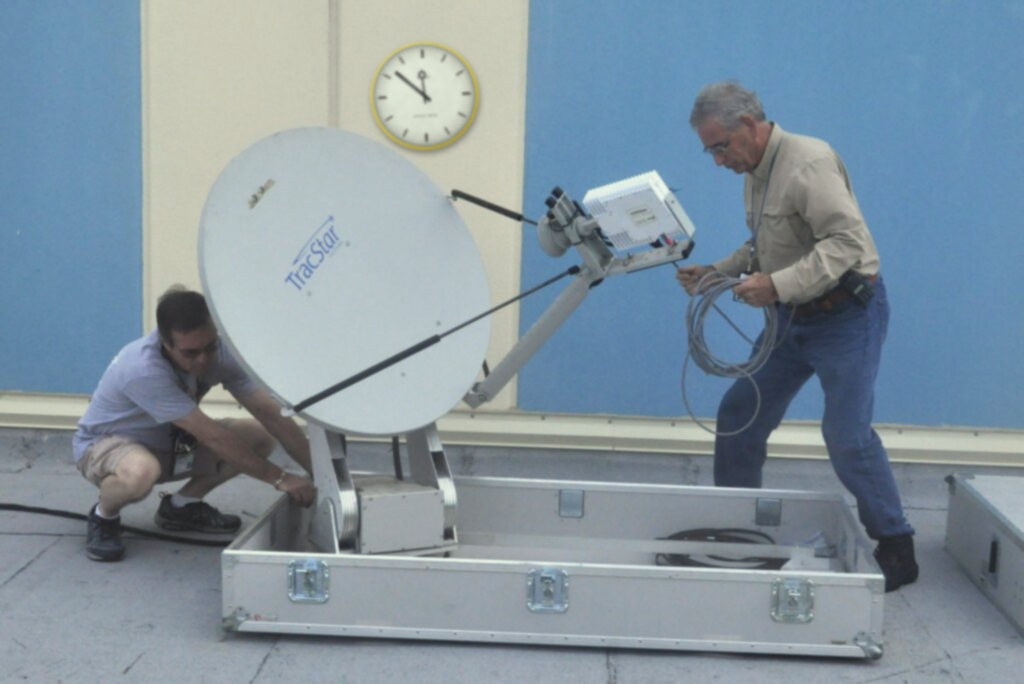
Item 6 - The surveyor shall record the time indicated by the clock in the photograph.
11:52
